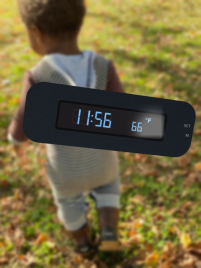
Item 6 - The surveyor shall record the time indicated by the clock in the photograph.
11:56
